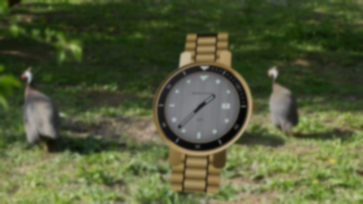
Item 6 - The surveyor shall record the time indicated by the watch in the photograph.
1:37
